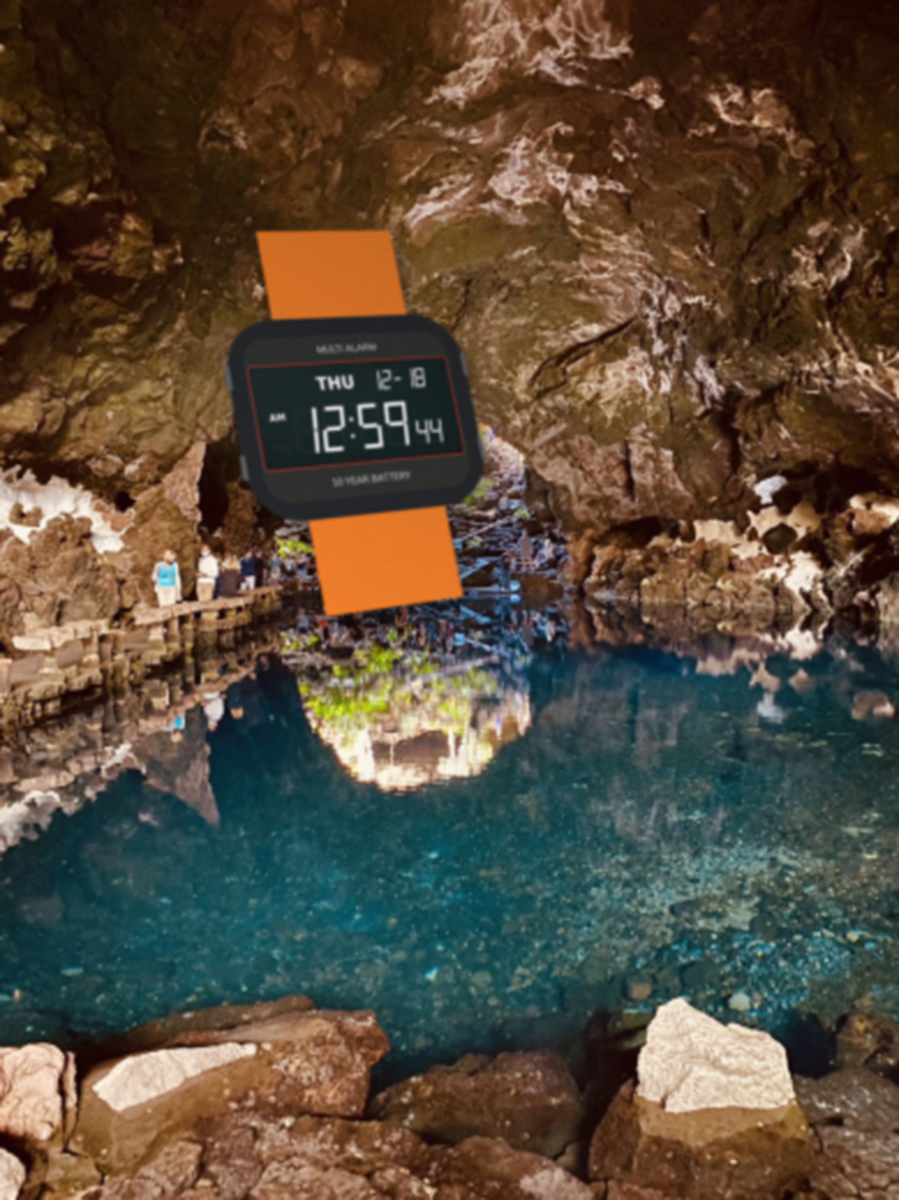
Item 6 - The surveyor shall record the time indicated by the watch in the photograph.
12:59:44
